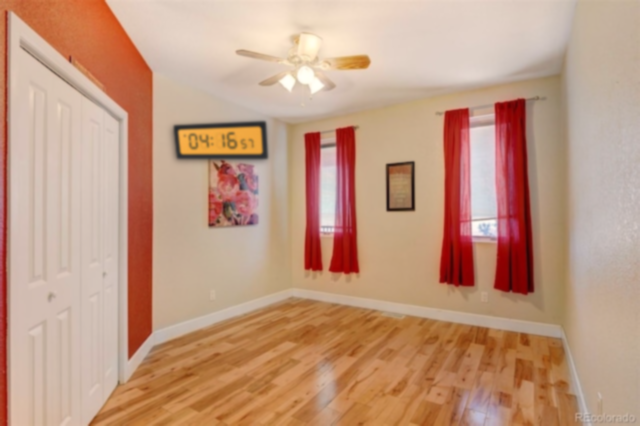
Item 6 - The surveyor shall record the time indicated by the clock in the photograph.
4:16
